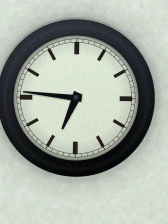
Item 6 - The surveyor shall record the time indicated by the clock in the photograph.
6:46
